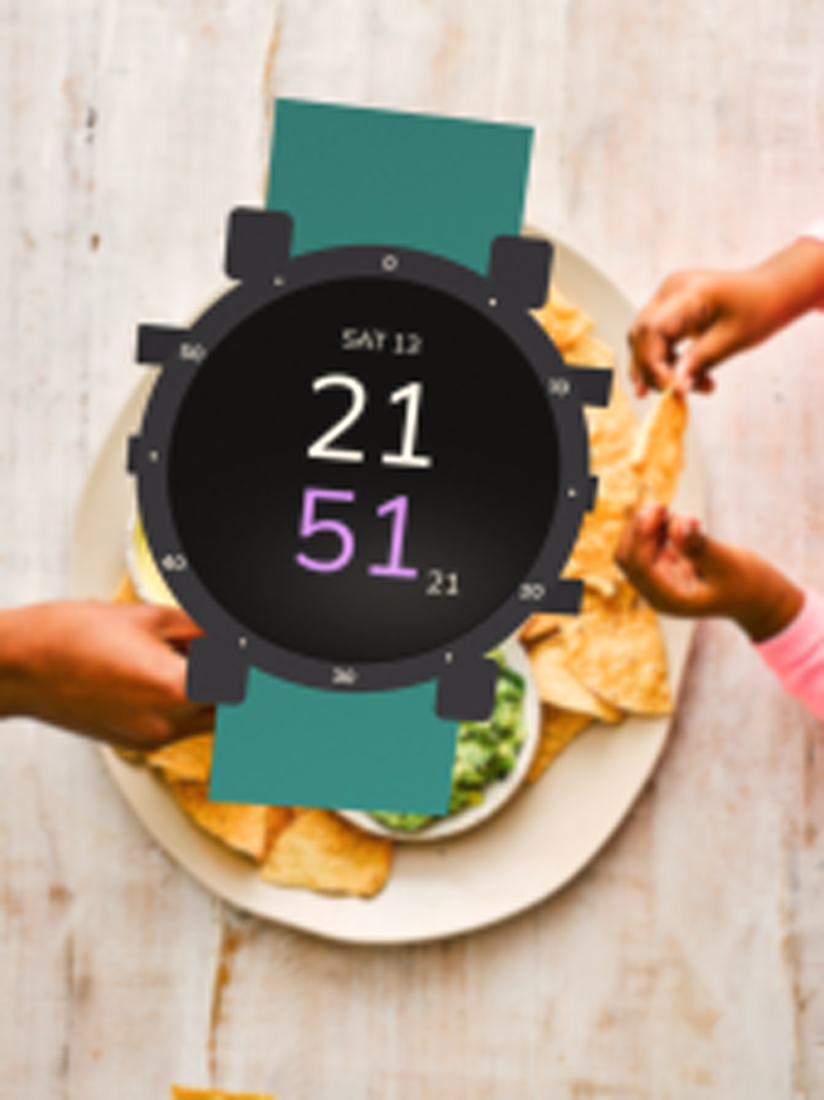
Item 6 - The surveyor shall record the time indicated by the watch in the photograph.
21:51
